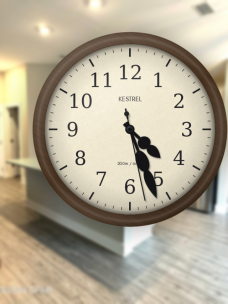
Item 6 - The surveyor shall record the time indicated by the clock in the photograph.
4:26:28
